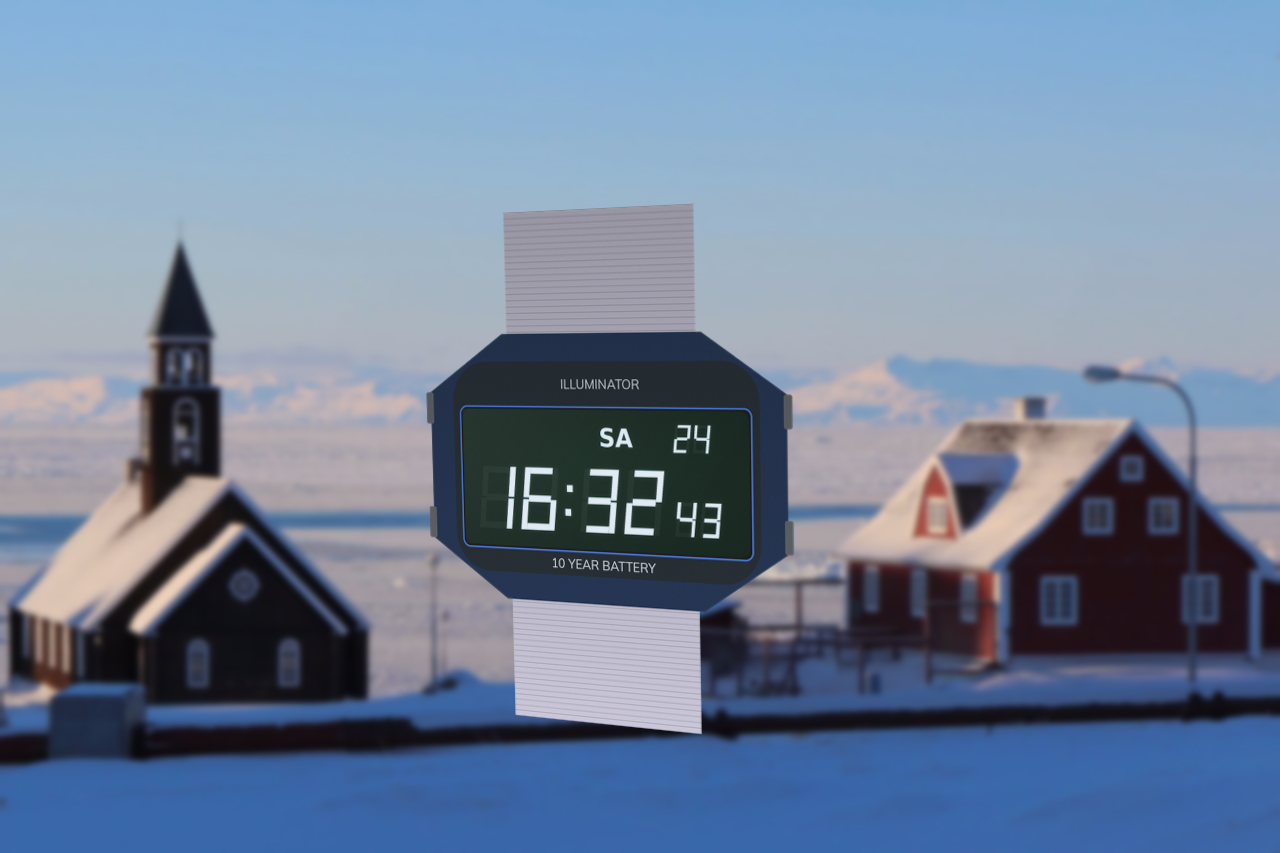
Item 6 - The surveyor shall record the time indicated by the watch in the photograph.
16:32:43
